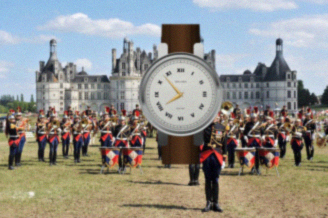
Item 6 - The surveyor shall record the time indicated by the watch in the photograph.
7:53
